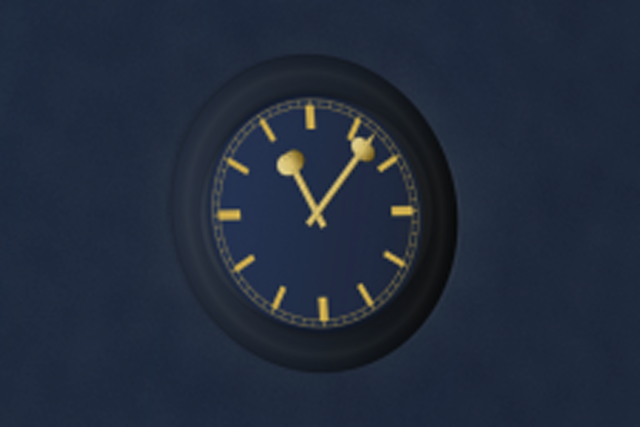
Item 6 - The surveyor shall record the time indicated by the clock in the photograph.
11:07
